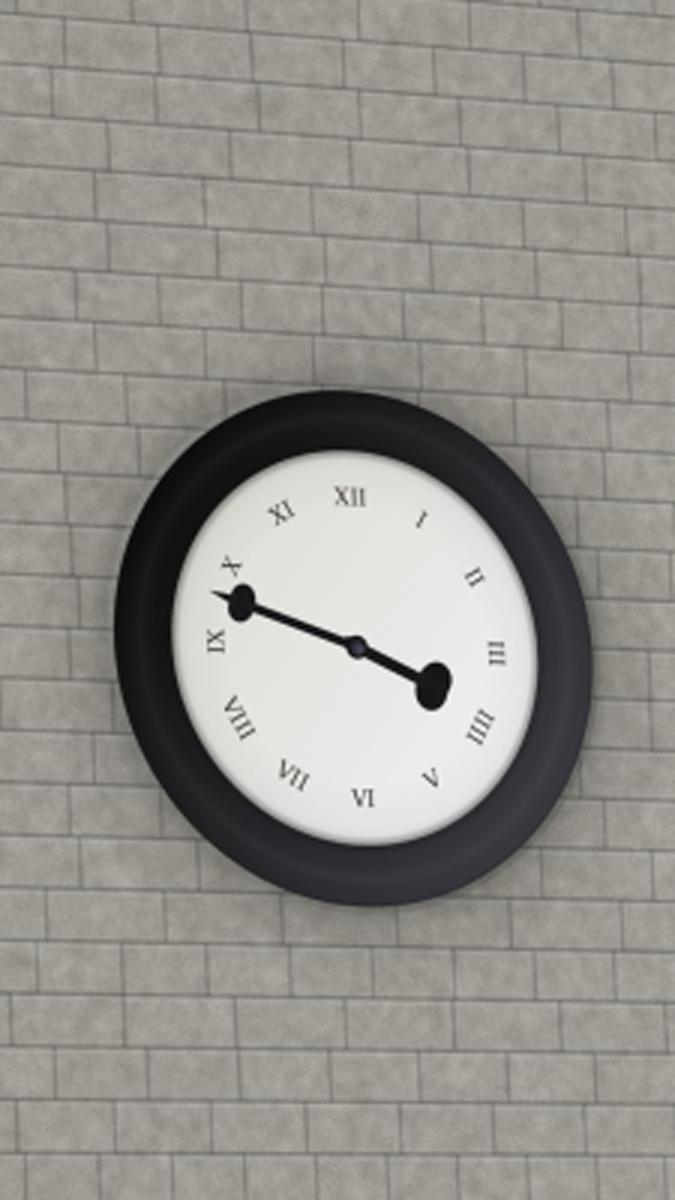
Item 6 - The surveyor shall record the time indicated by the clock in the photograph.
3:48
